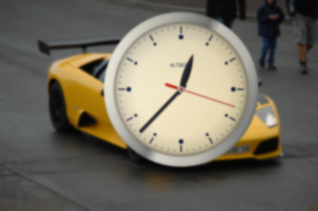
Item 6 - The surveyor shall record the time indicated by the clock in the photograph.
12:37:18
